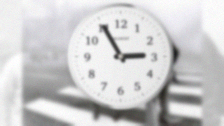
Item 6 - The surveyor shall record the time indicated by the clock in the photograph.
2:55
